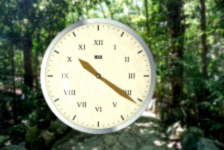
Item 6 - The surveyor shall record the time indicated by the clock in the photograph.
10:21
